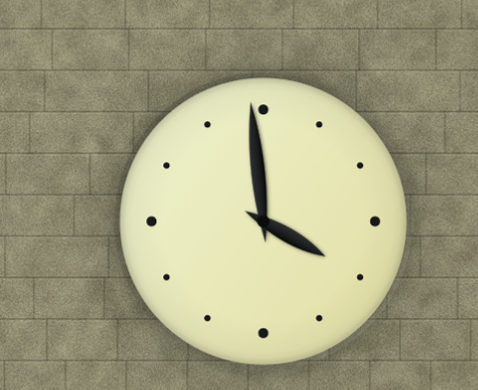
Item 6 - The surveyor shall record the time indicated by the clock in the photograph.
3:59
